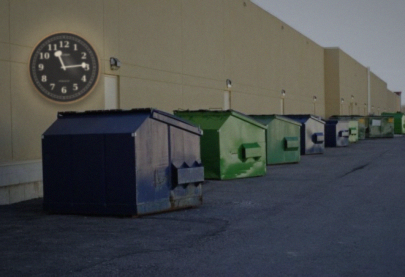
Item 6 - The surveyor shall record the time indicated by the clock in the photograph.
11:14
